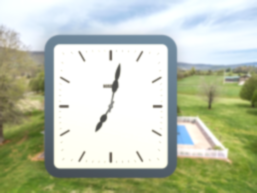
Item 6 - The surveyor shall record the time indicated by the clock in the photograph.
7:02
